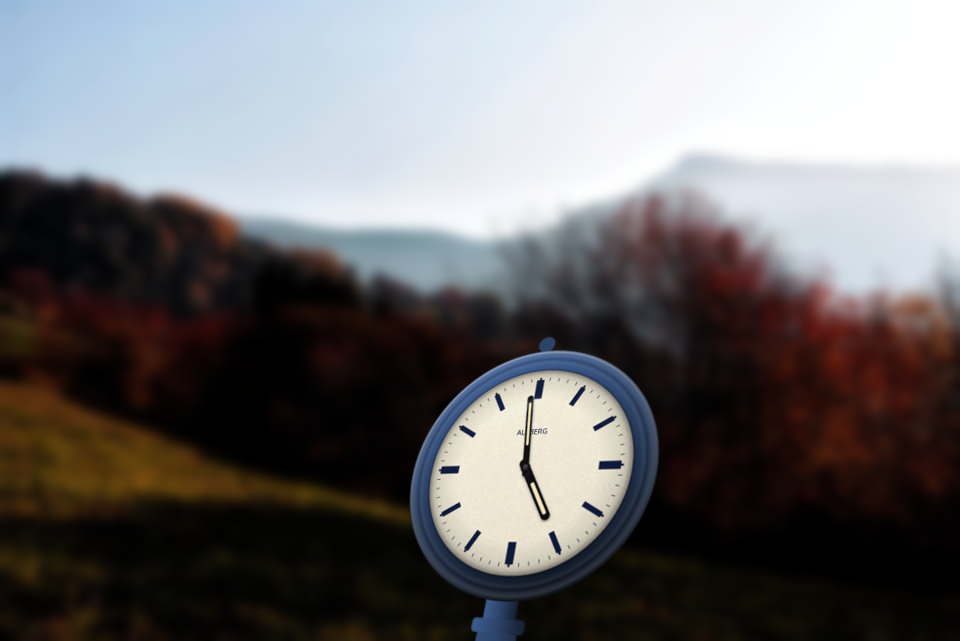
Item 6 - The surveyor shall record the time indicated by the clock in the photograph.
4:59
